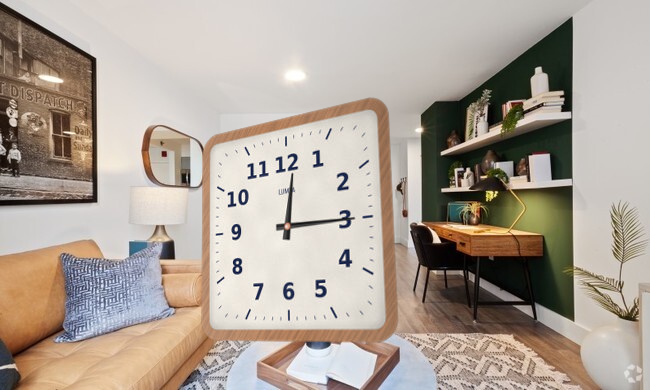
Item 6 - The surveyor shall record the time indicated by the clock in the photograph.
12:15
